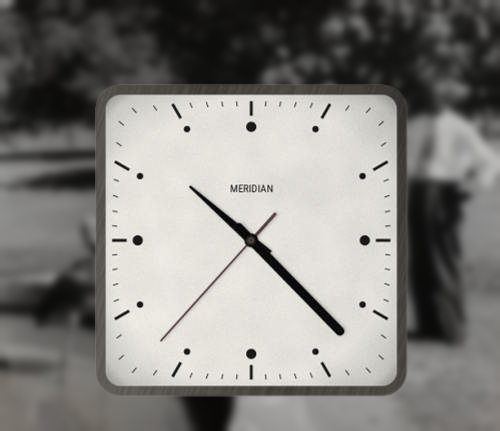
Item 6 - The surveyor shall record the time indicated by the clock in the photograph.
10:22:37
